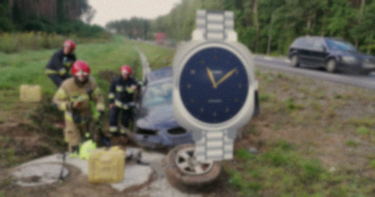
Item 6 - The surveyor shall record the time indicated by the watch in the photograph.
11:09
